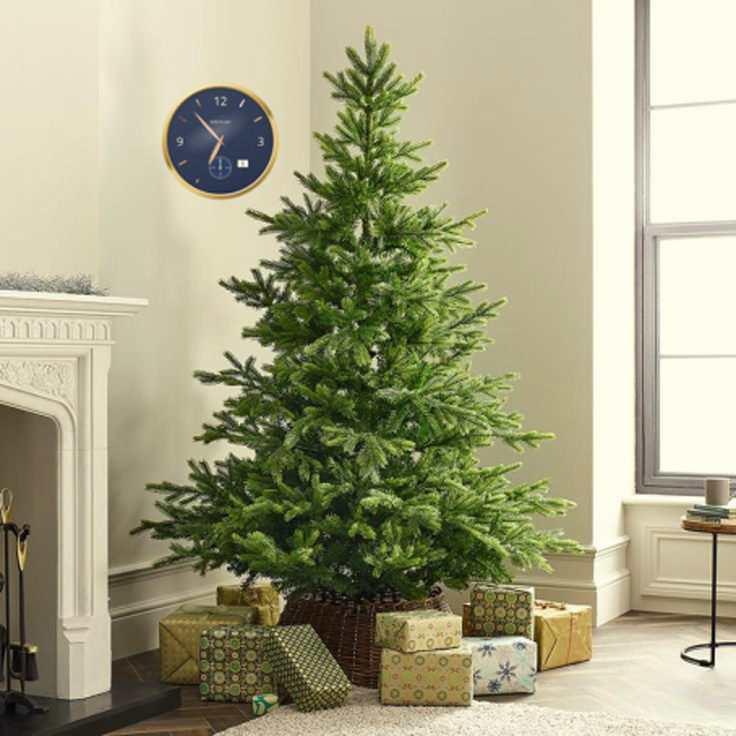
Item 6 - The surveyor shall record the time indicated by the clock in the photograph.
6:53
